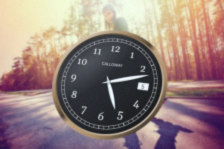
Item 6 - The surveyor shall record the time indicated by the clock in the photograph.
5:12
